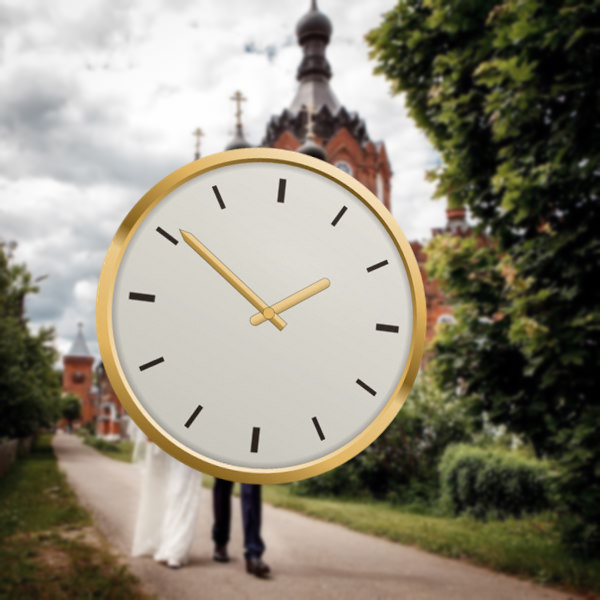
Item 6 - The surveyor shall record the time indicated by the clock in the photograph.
1:51
